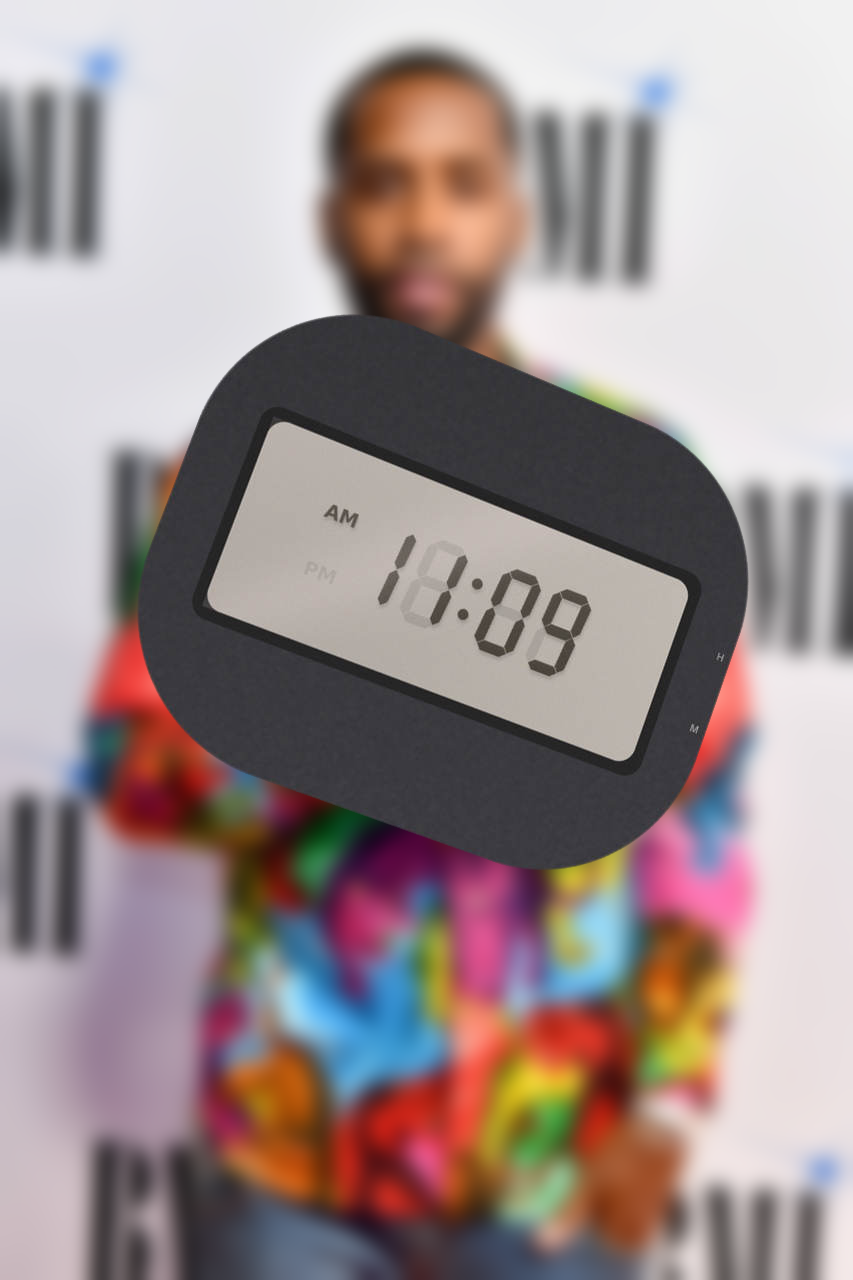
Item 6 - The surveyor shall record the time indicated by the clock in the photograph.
11:09
